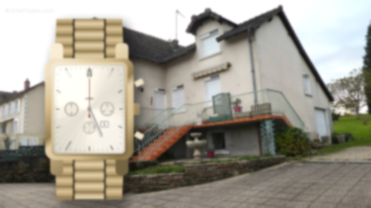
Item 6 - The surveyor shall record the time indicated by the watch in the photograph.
5:26
